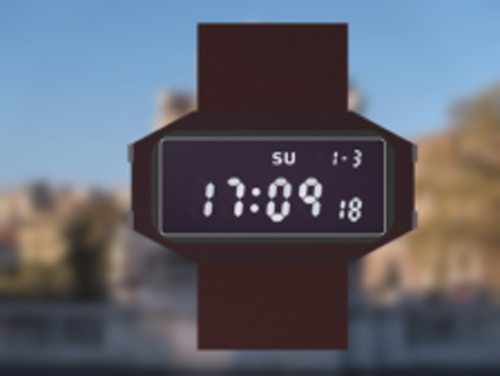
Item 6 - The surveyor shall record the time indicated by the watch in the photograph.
17:09:18
